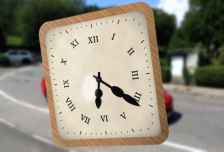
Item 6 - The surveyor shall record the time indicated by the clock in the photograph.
6:21
